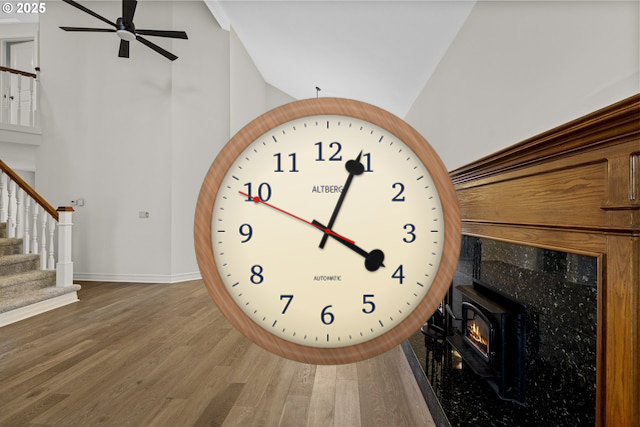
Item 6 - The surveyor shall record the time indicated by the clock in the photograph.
4:03:49
